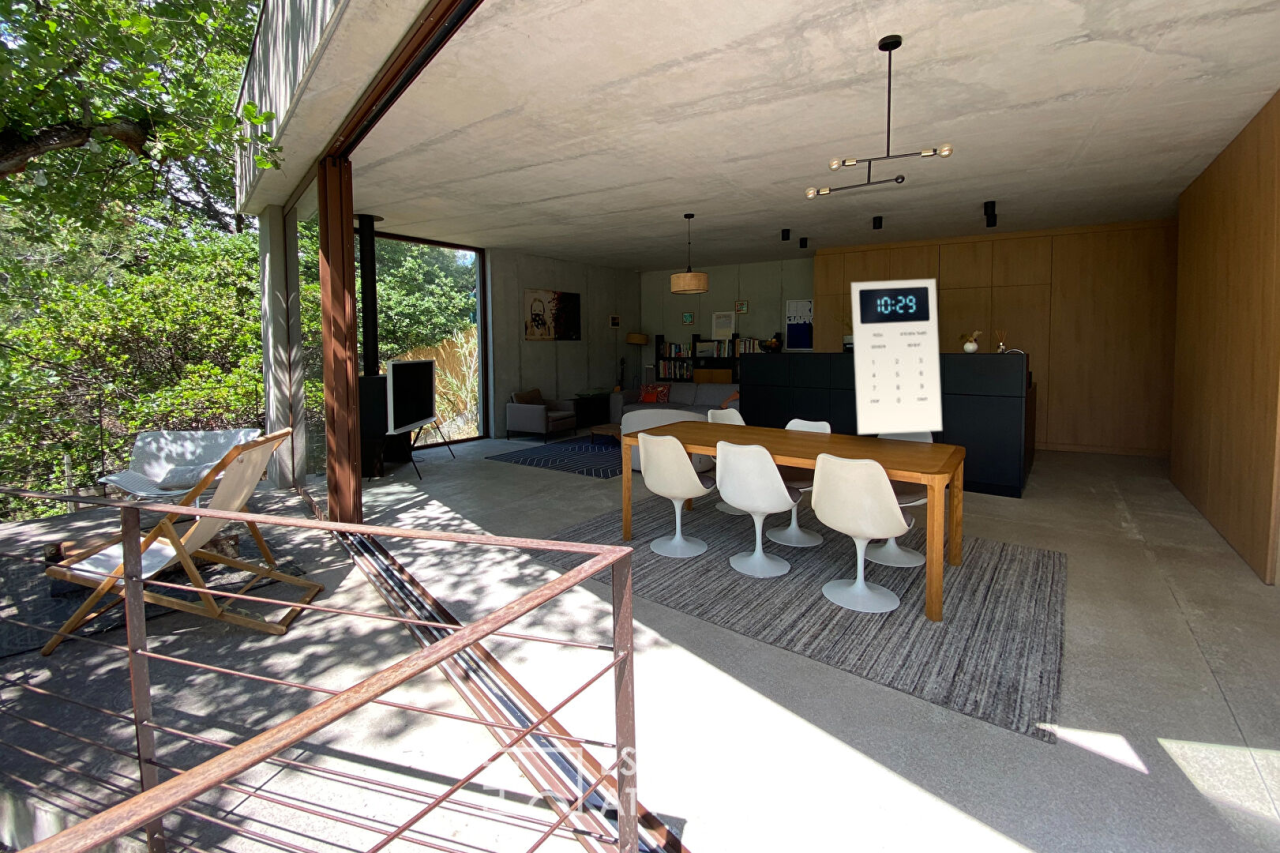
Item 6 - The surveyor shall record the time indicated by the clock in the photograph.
10:29
